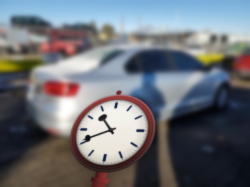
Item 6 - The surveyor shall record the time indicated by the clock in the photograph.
10:41
